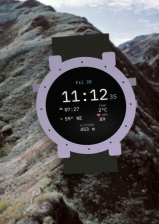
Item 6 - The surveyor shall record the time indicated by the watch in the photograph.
11:12
